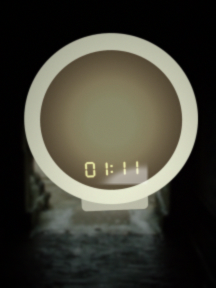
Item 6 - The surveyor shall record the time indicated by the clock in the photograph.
1:11
